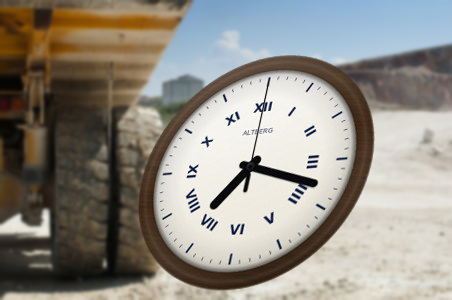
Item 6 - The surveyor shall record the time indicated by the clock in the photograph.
7:18:00
